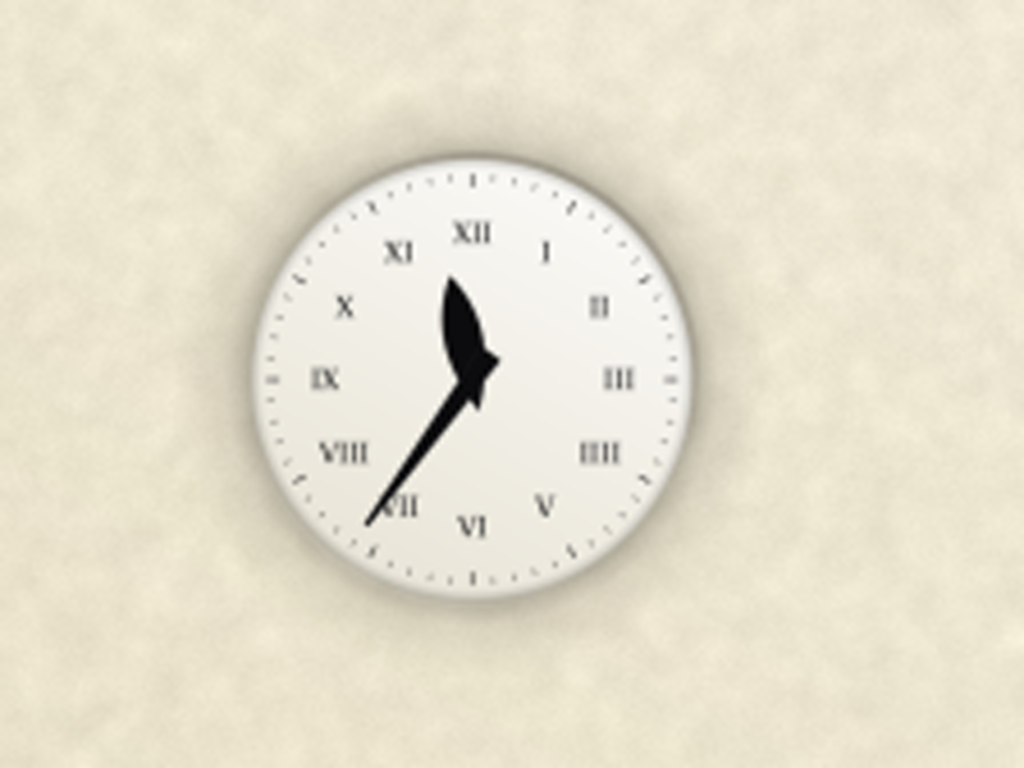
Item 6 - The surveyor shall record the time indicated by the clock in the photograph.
11:36
